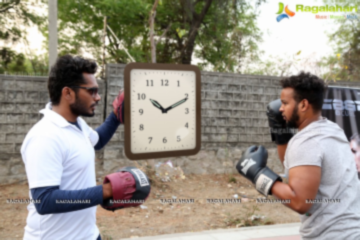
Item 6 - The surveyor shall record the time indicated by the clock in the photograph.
10:11
